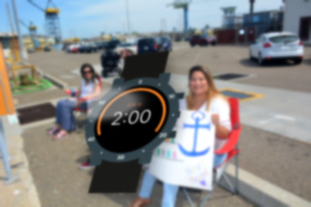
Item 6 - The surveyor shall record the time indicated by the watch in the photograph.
2:00
